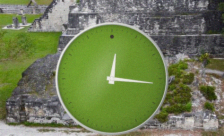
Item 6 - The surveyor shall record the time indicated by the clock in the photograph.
12:16
